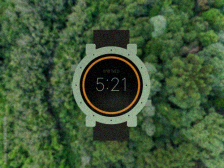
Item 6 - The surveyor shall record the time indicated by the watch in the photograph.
5:21
